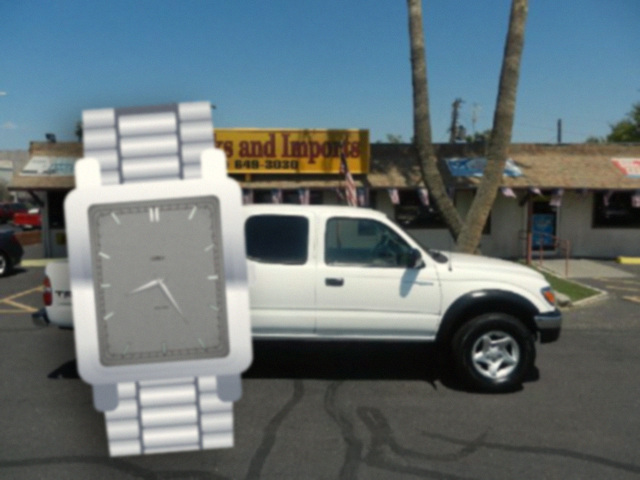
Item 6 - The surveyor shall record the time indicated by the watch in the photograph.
8:25
